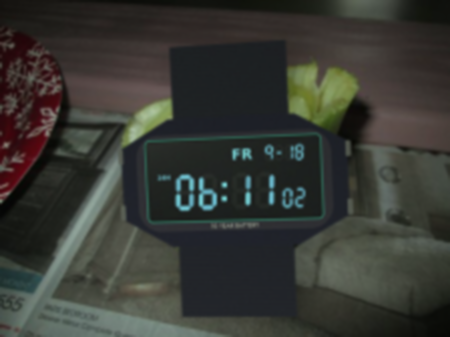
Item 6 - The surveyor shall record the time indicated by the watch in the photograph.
6:11:02
